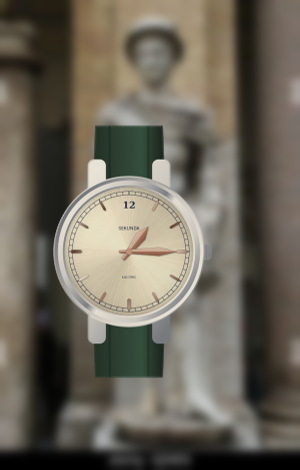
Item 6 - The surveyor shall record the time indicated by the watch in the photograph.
1:15
